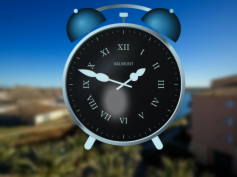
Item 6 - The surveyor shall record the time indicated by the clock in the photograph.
1:48
